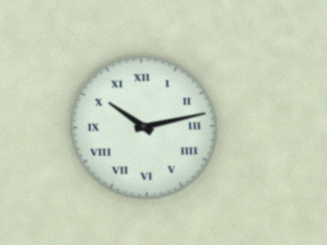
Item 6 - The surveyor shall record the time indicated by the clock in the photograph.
10:13
